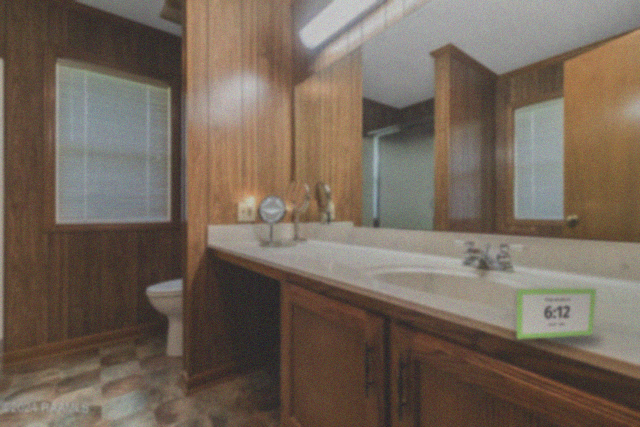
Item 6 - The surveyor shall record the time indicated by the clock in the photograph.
6:12
